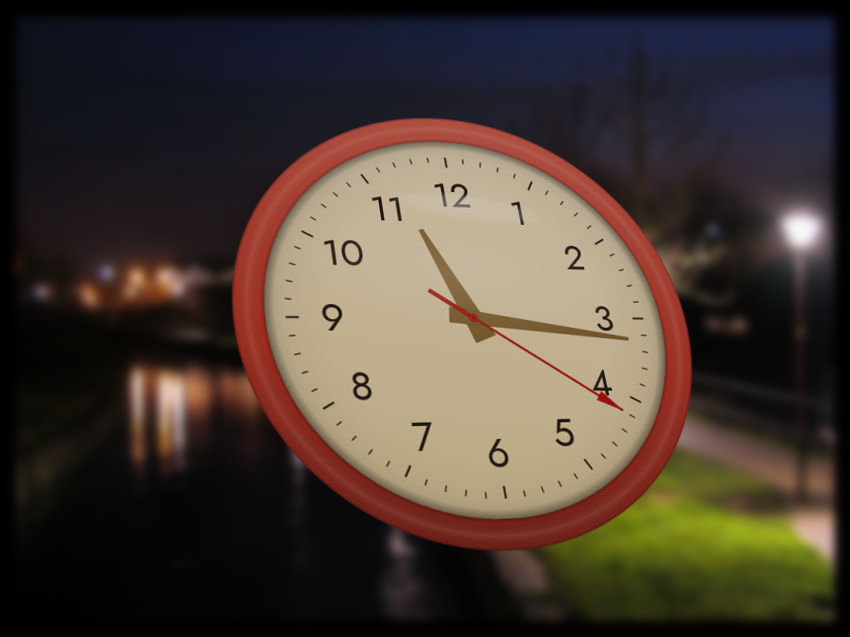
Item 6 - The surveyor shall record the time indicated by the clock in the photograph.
11:16:21
